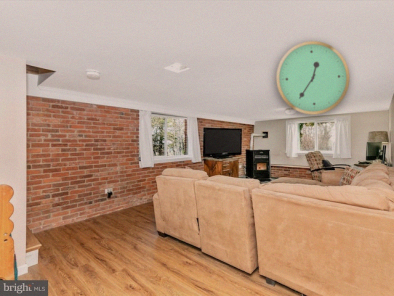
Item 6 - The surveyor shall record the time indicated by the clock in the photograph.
12:36
